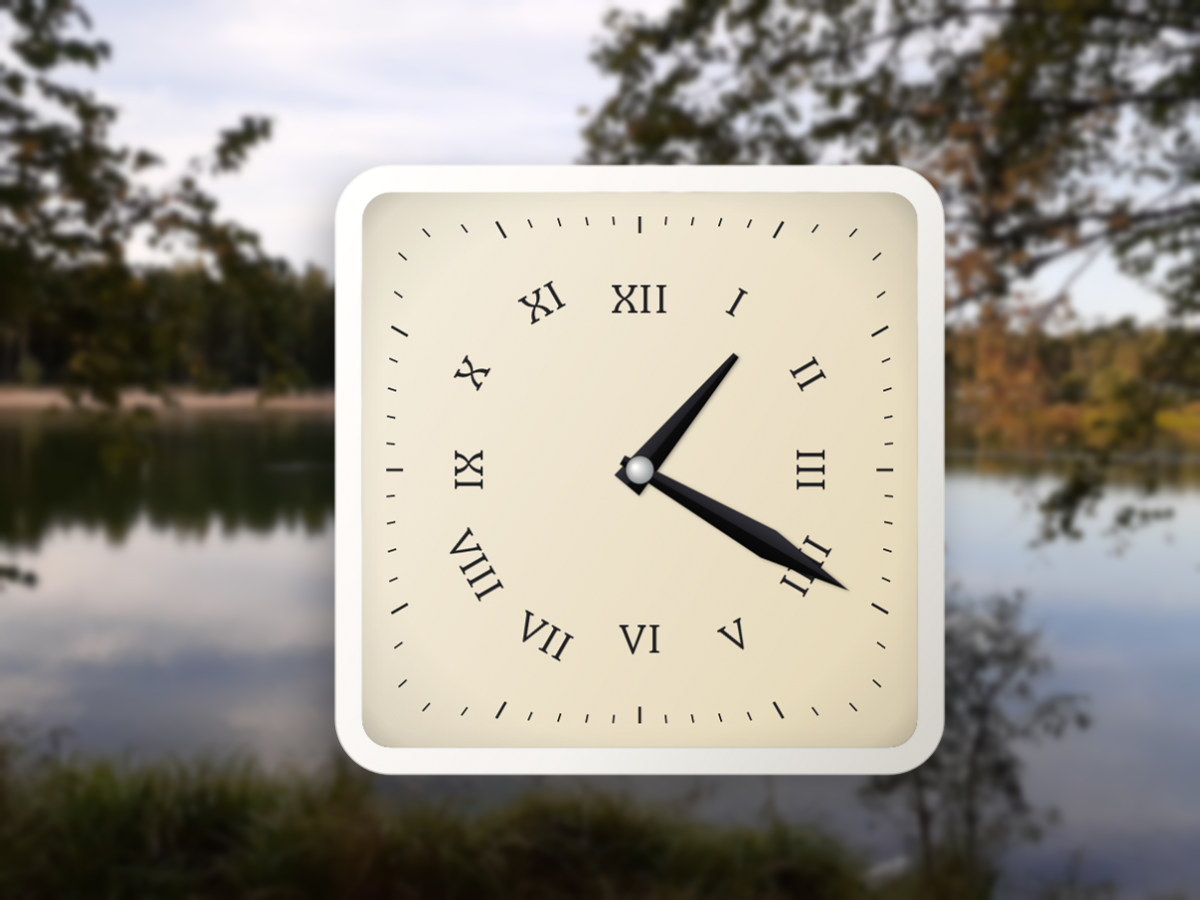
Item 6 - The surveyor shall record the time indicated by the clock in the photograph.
1:20
